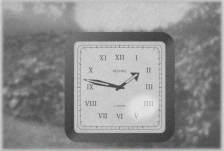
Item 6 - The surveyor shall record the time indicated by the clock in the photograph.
1:47
